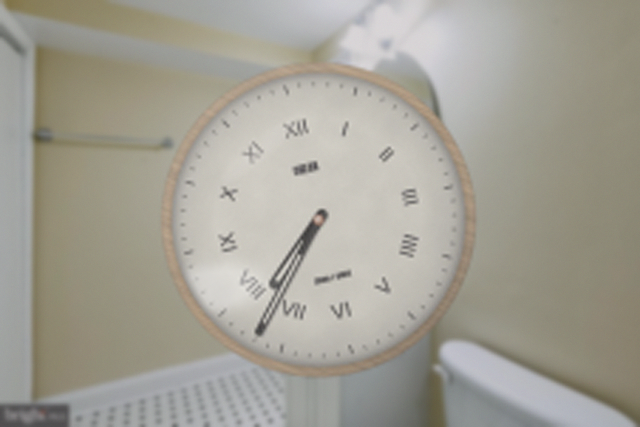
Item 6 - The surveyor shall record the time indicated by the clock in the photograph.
7:37
